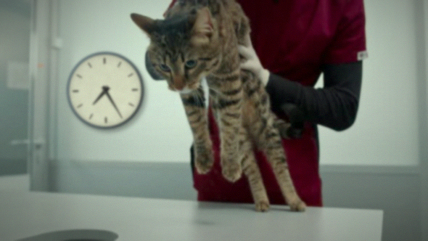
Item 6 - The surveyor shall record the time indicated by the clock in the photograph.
7:25
